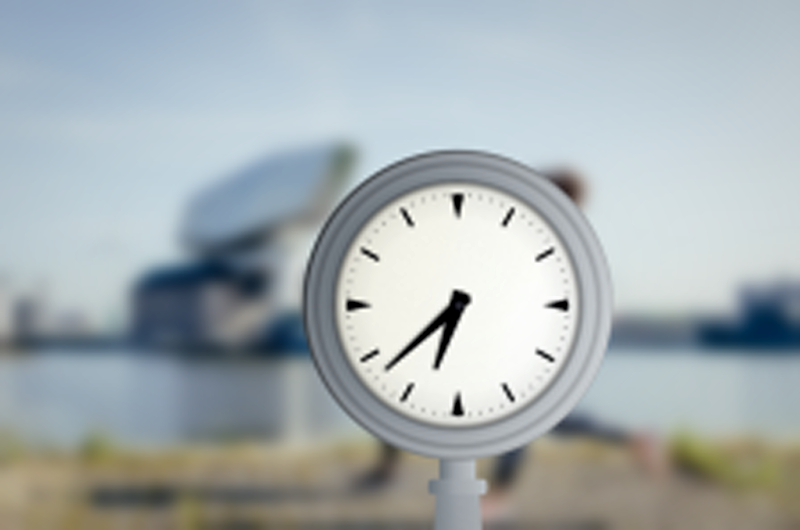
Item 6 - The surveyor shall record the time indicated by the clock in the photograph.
6:38
